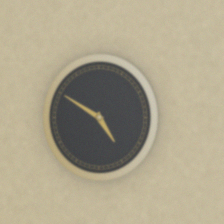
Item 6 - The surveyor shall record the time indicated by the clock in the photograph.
4:50
